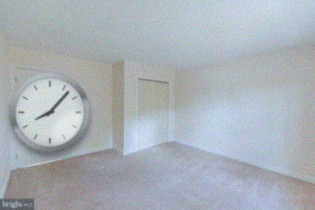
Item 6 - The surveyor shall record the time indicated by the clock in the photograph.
8:07
